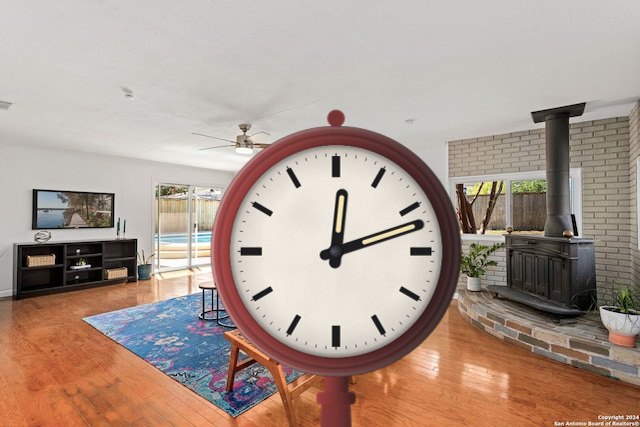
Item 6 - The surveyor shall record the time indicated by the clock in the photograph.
12:12
